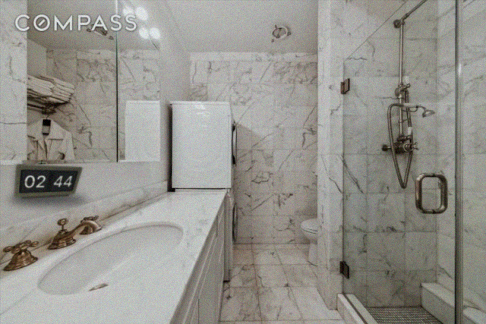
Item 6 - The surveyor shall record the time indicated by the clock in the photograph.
2:44
